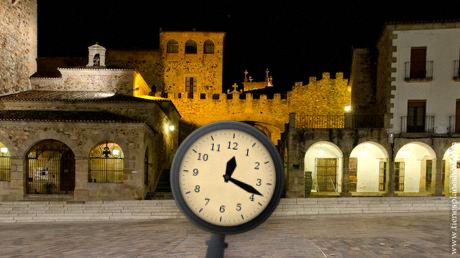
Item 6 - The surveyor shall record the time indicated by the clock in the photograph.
12:18
